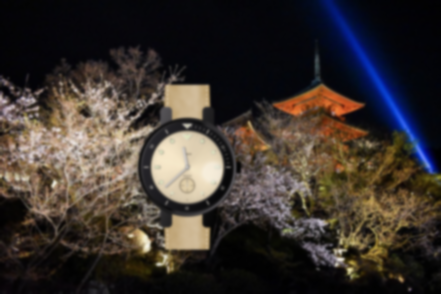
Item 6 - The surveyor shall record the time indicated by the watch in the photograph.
11:38
